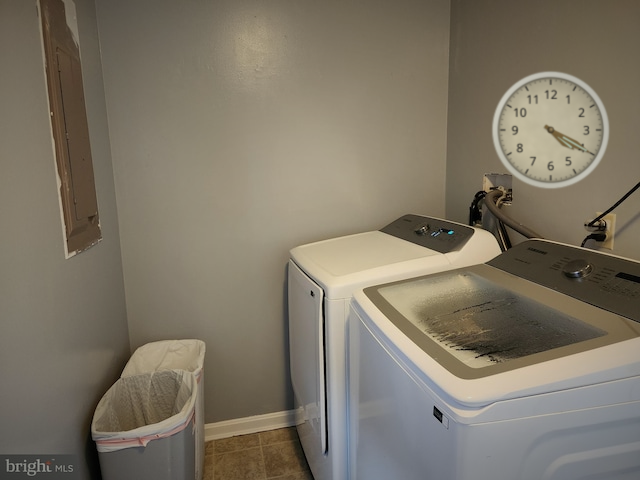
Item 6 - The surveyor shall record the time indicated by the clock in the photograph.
4:20
